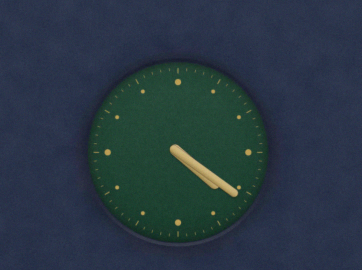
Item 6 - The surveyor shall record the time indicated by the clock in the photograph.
4:21
